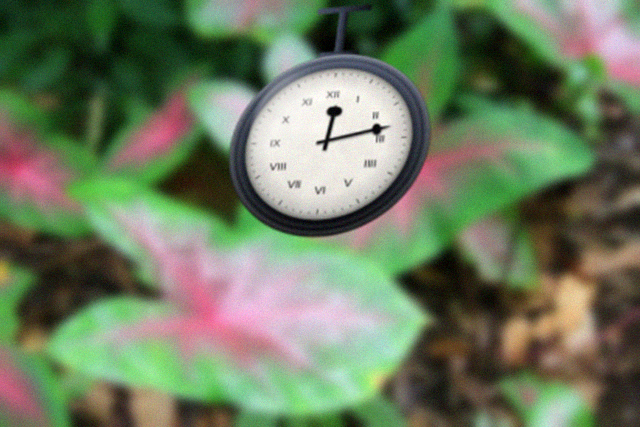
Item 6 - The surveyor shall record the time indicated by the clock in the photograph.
12:13
